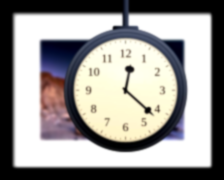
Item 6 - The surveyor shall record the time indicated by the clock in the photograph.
12:22
